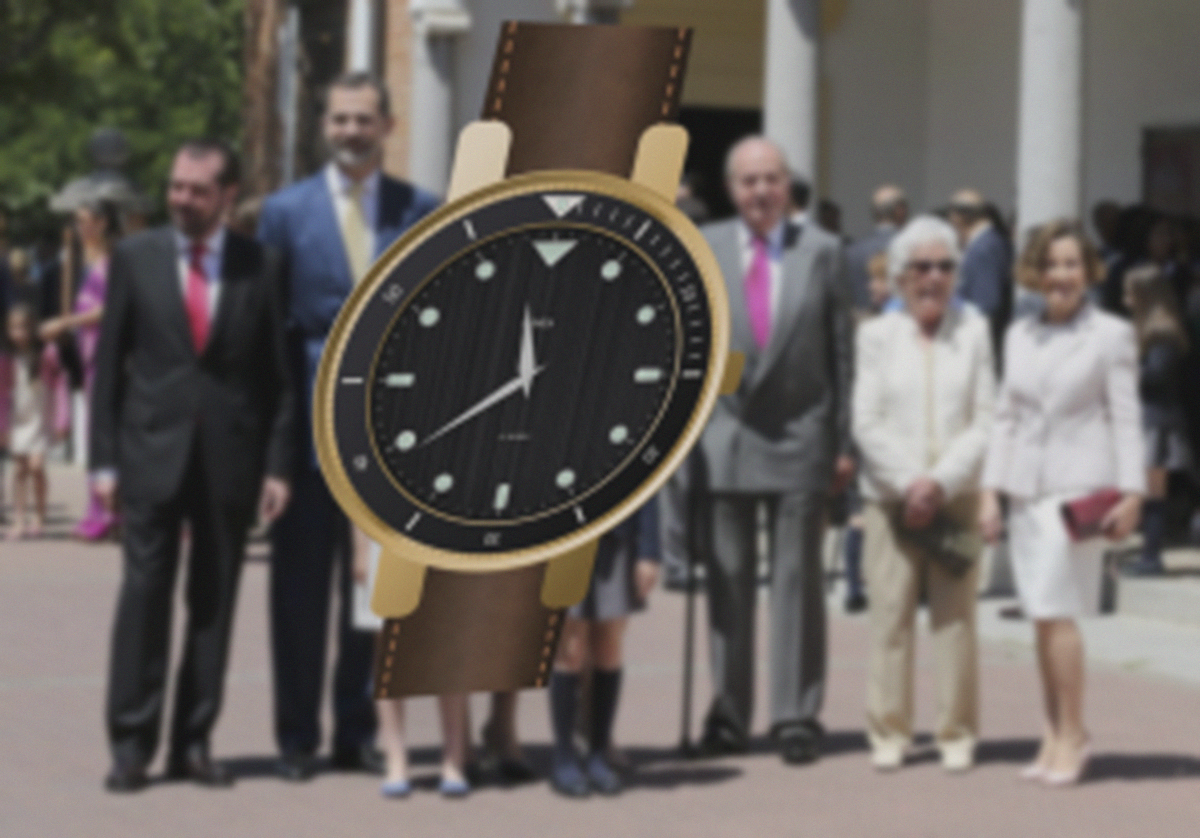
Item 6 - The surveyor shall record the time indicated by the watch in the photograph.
11:39
